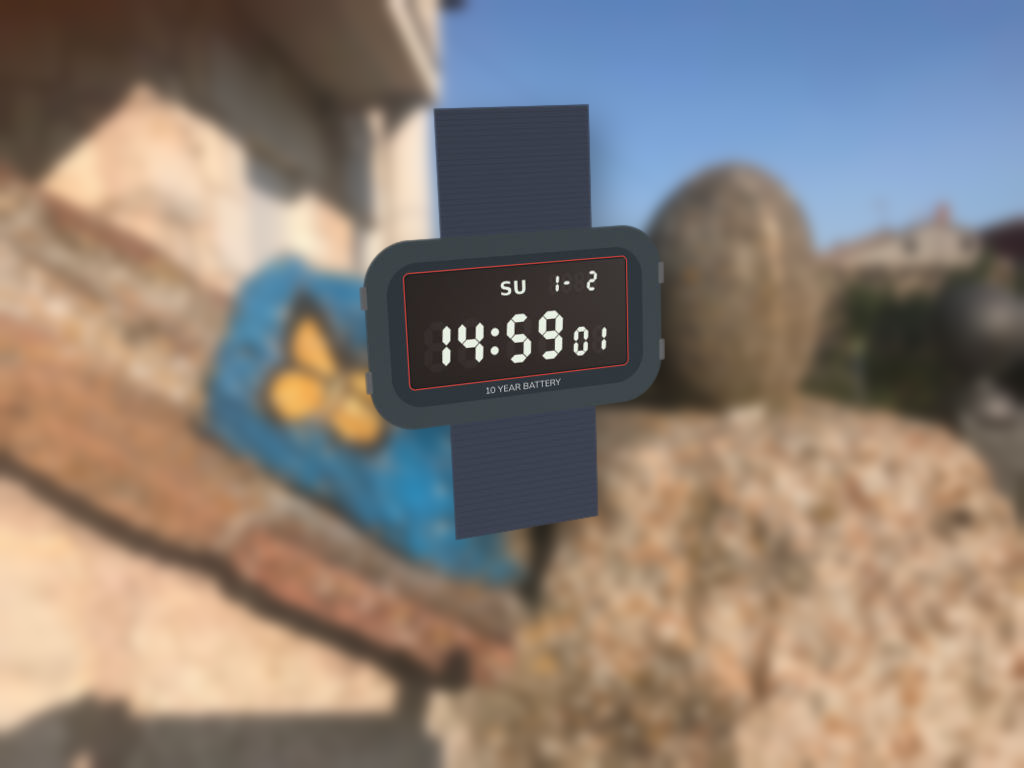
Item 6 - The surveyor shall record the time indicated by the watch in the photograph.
14:59:01
